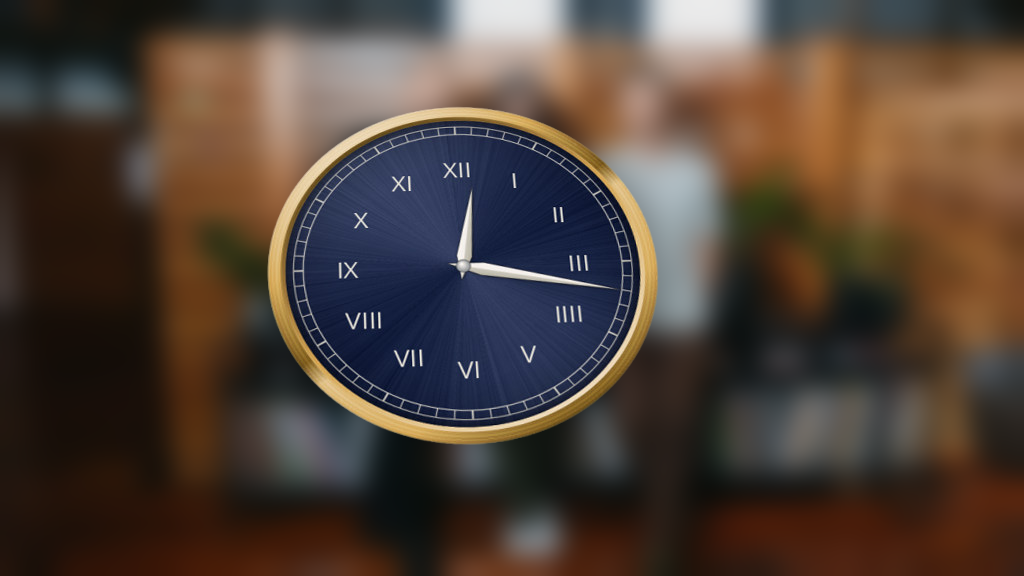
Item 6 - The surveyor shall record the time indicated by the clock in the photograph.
12:17
